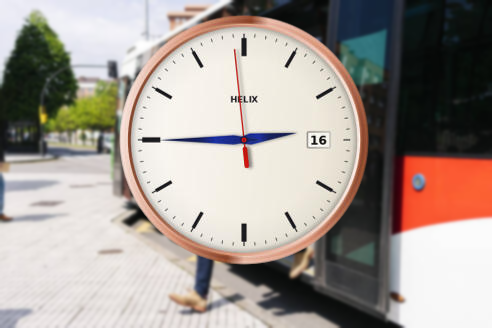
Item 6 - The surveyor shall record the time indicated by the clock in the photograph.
2:44:59
